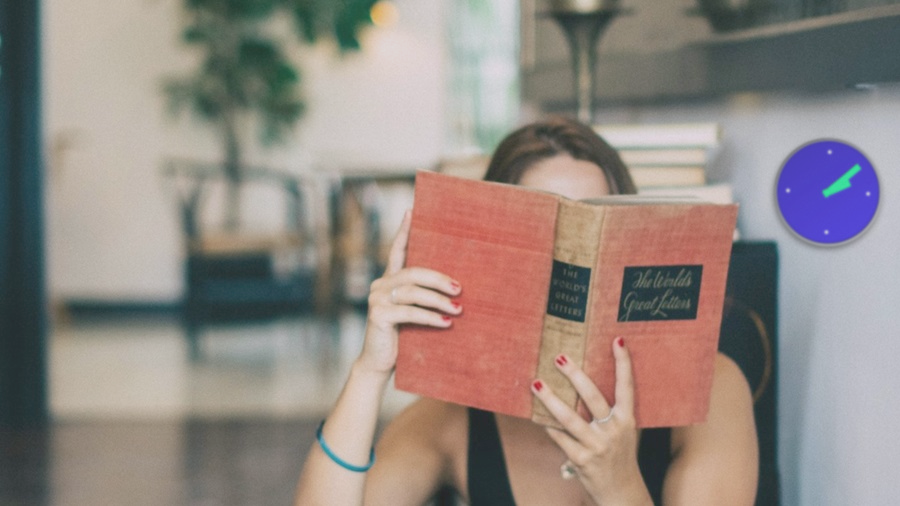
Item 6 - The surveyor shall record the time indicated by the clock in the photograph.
2:08
